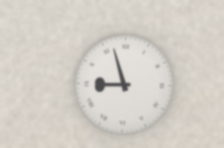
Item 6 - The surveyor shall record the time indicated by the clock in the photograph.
8:57
